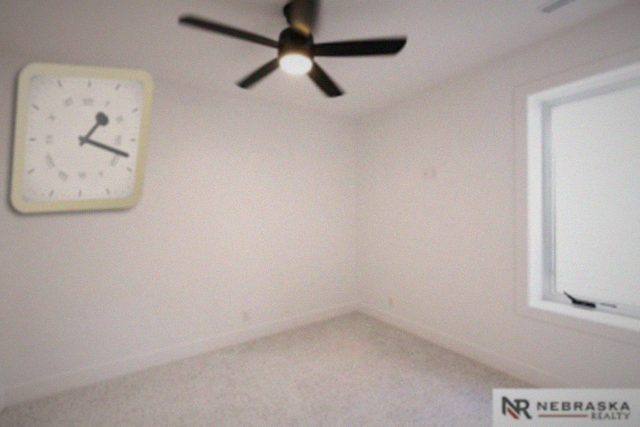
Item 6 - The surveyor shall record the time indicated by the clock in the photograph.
1:18
